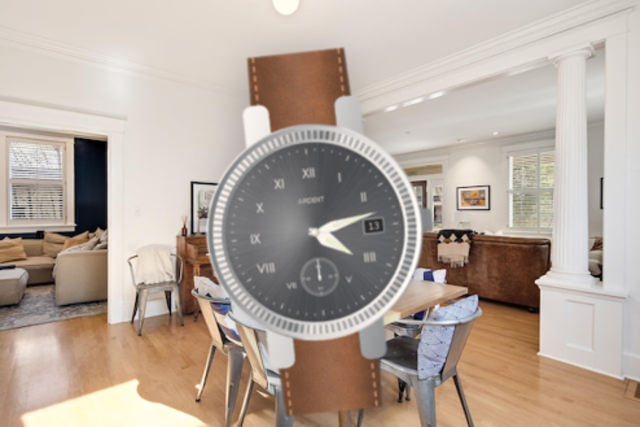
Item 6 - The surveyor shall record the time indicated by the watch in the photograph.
4:13
